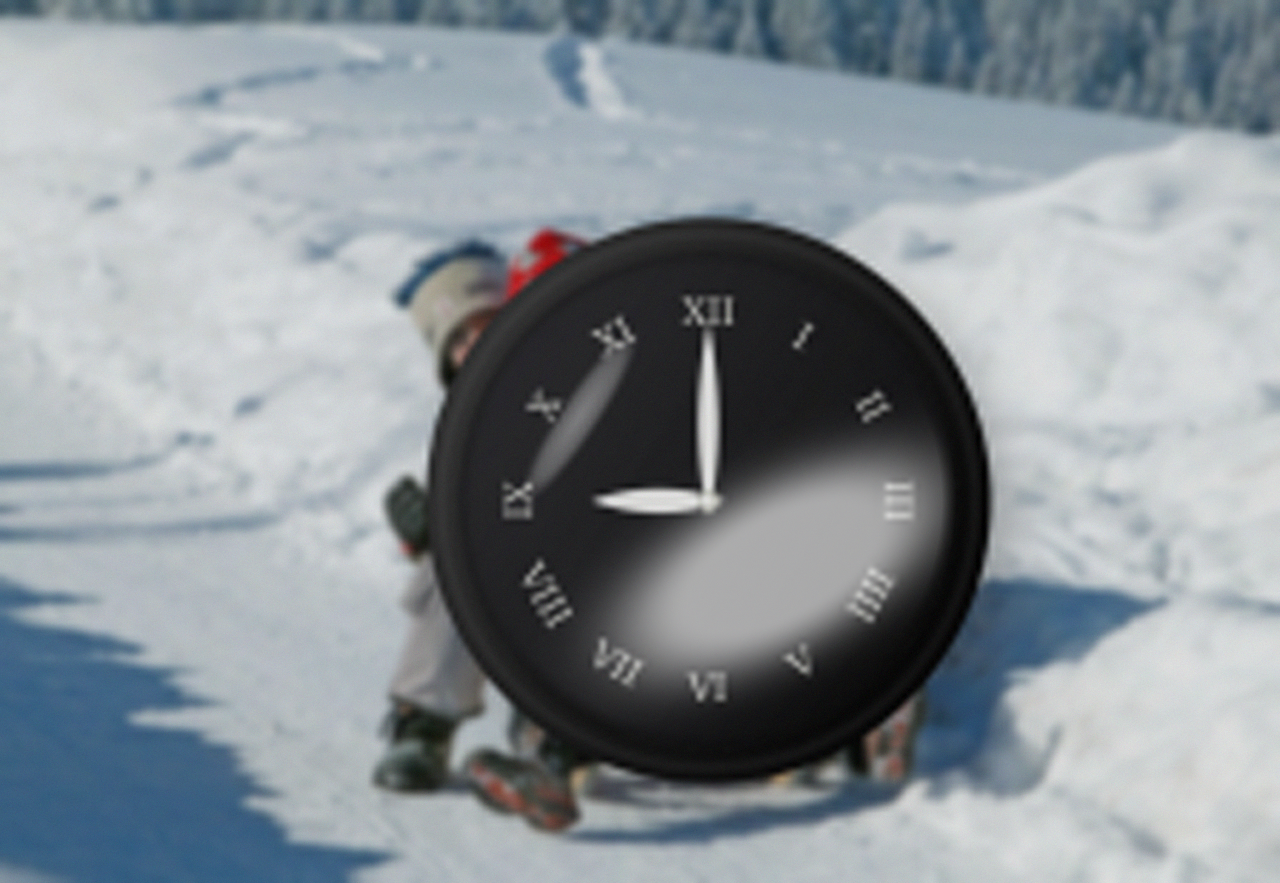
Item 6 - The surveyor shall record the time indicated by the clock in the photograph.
9:00
